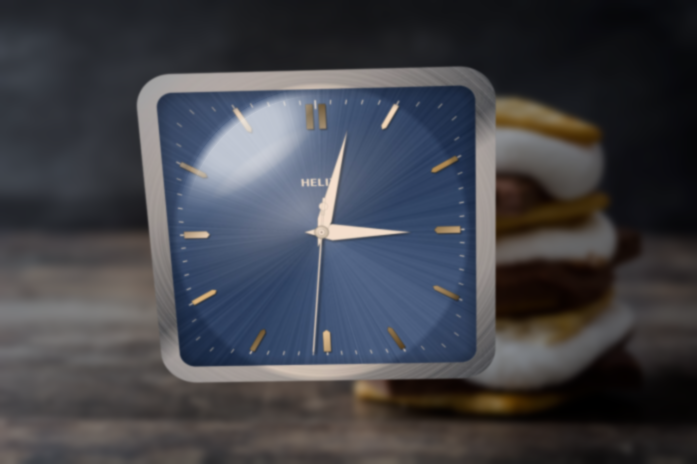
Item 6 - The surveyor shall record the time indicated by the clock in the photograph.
3:02:31
